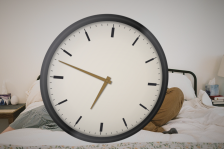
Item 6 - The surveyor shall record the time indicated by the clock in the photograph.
6:48
